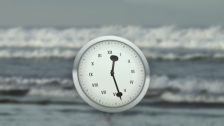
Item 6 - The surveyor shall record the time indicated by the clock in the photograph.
12:28
